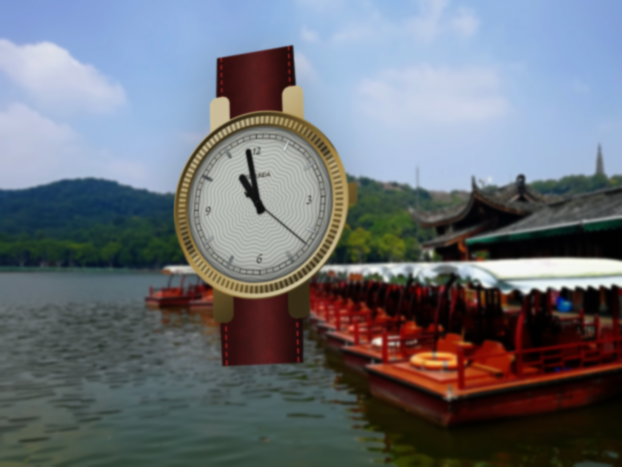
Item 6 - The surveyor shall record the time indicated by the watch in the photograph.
10:58:22
